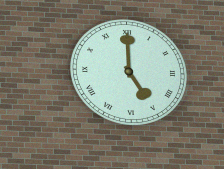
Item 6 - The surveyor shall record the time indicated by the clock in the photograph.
5:00
